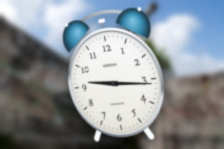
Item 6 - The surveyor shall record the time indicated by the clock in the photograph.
9:16
